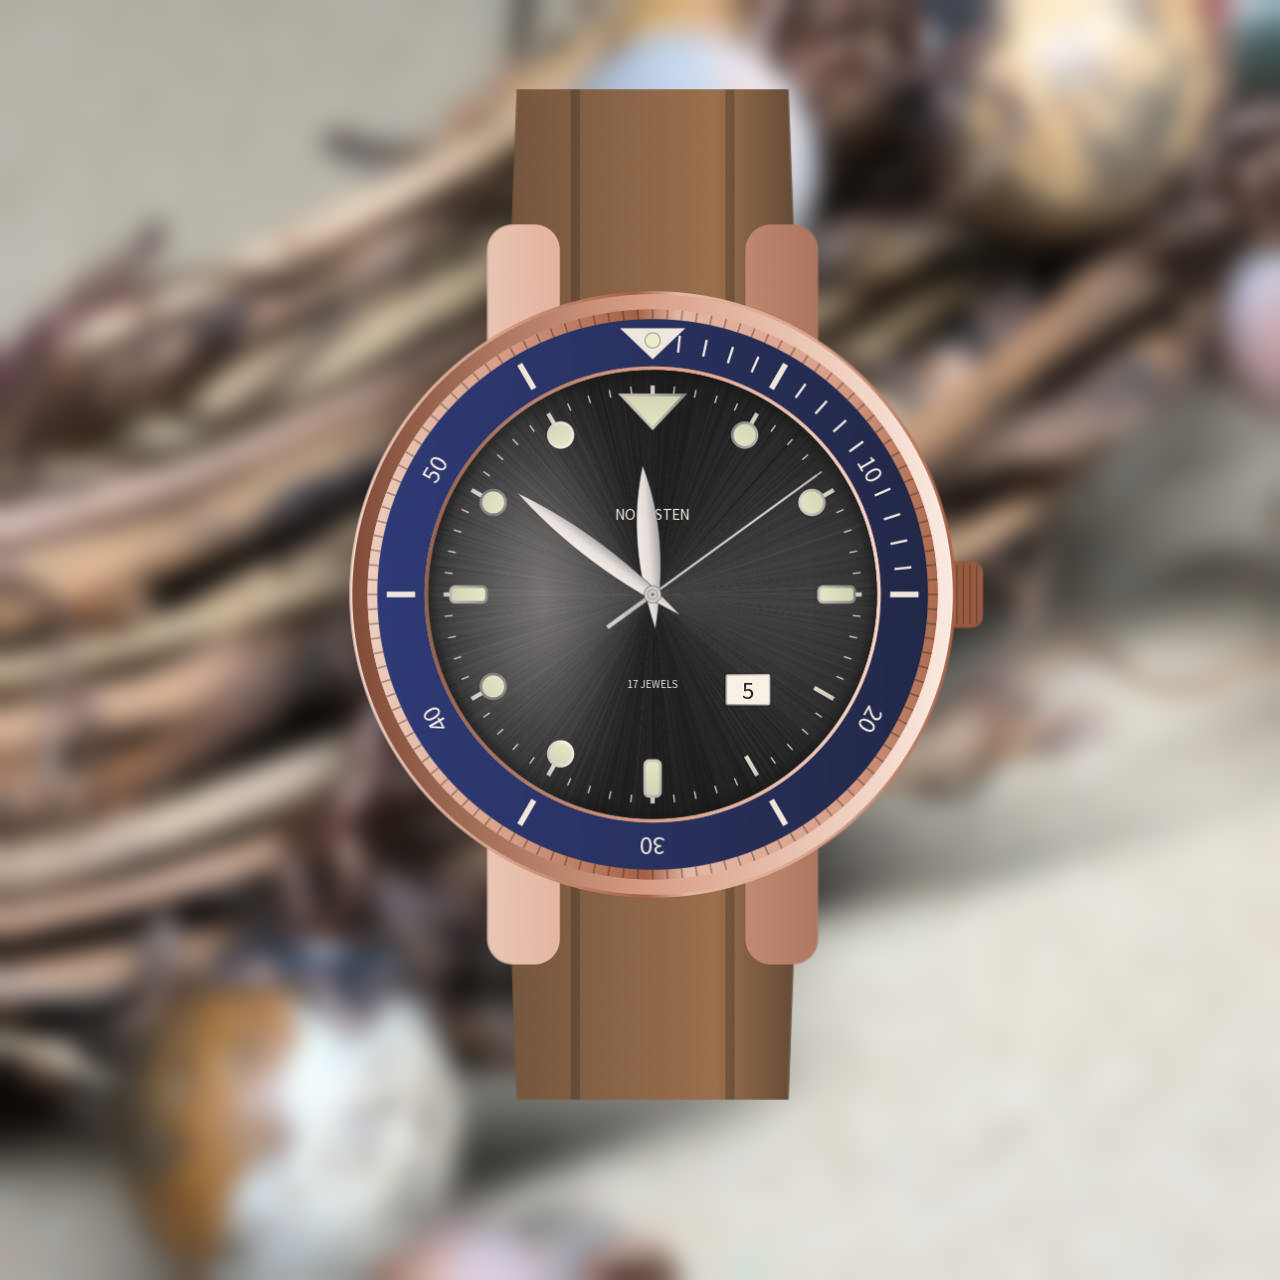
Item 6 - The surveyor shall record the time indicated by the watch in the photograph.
11:51:09
